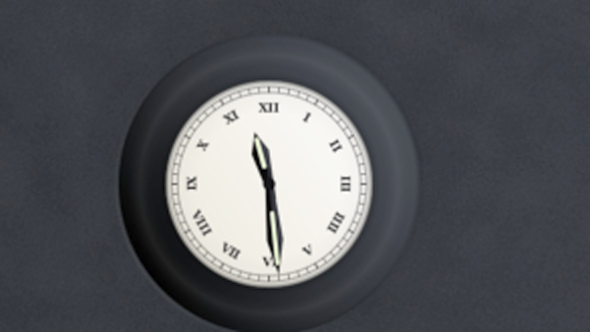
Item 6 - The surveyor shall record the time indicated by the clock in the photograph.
11:29
